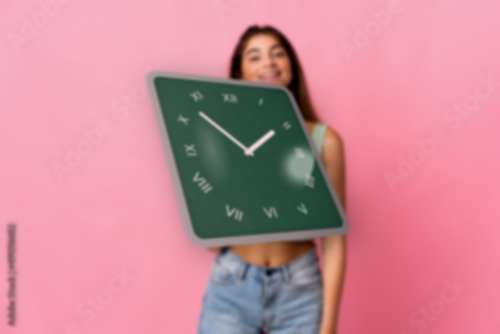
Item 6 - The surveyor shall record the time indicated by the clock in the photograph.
1:53
